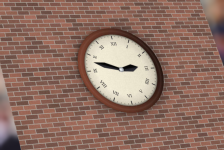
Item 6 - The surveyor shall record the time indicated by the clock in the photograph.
2:48
